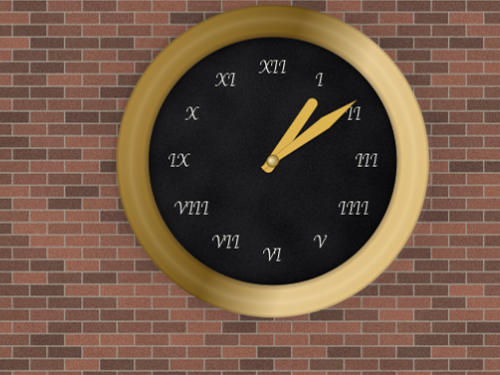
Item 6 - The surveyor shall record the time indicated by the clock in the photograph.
1:09
